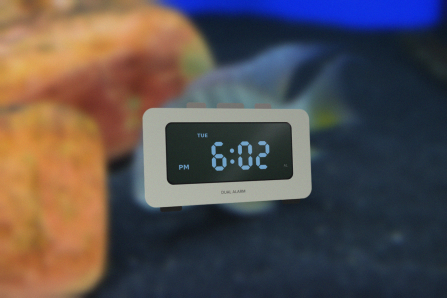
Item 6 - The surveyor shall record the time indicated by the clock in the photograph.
6:02
